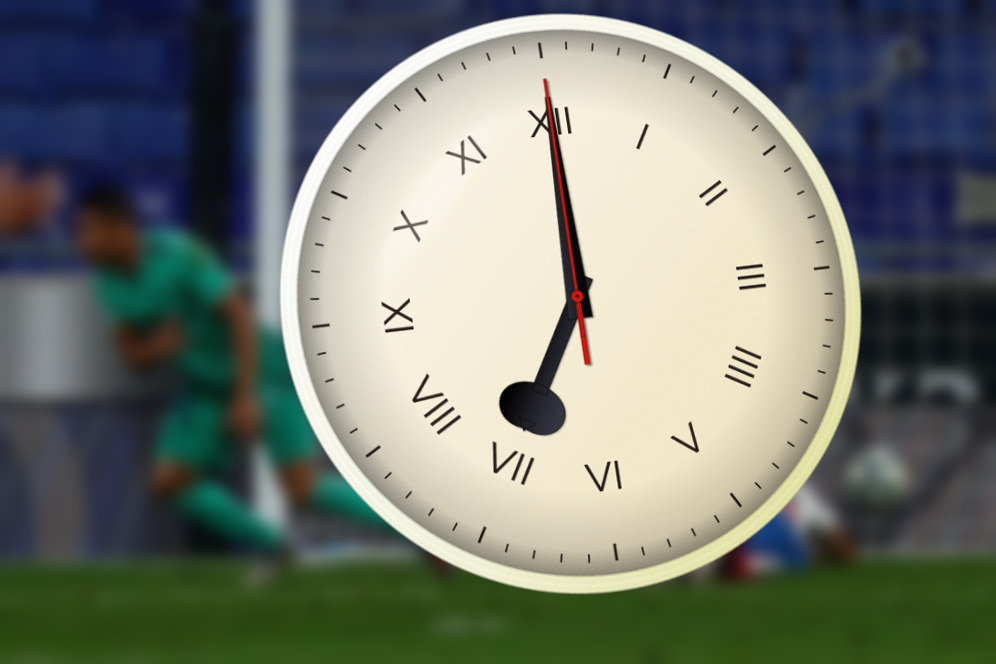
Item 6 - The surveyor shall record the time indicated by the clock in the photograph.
7:00:00
